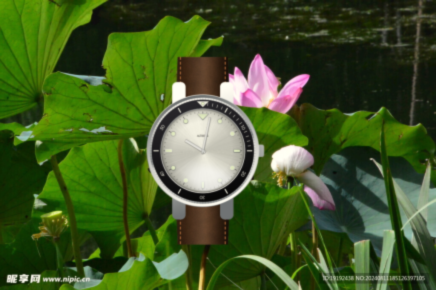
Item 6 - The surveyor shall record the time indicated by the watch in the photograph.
10:02
